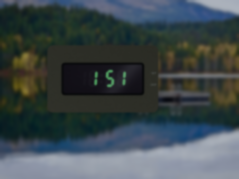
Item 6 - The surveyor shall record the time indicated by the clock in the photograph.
1:51
